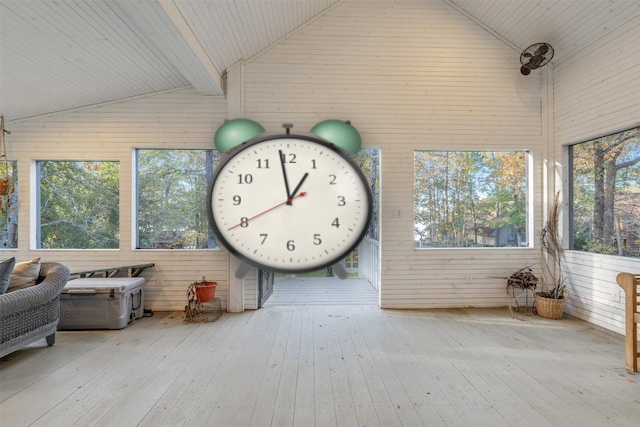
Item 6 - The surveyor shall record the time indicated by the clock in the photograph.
12:58:40
